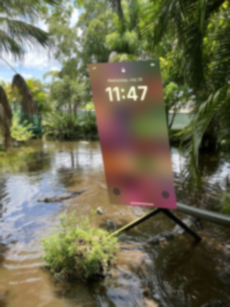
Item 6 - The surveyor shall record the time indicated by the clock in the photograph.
11:47
